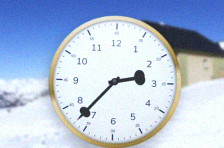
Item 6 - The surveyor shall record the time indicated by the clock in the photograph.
2:37
